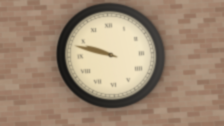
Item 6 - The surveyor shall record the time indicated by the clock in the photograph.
9:48
